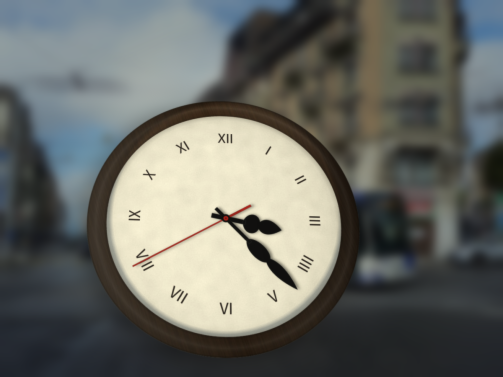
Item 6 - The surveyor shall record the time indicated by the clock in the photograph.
3:22:40
